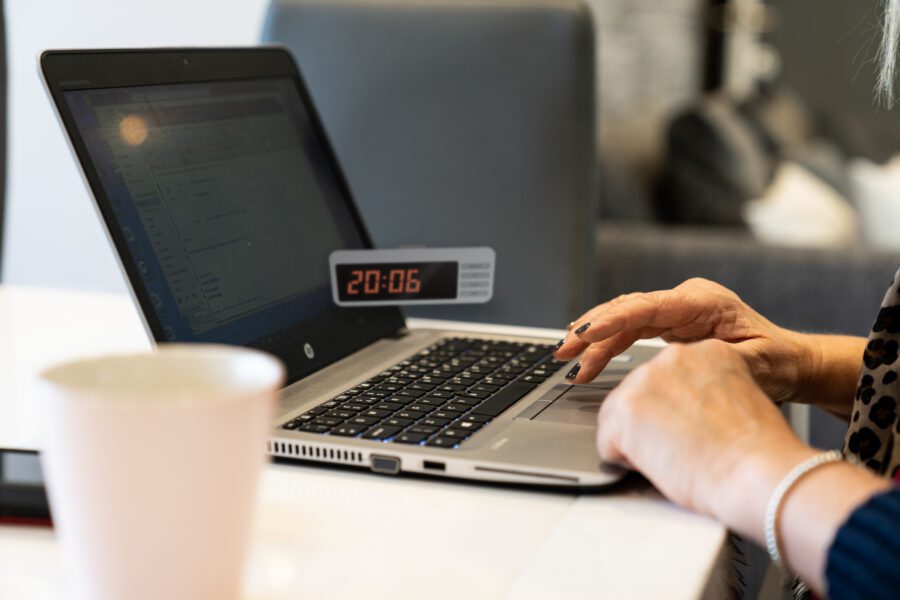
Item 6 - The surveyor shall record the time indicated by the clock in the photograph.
20:06
